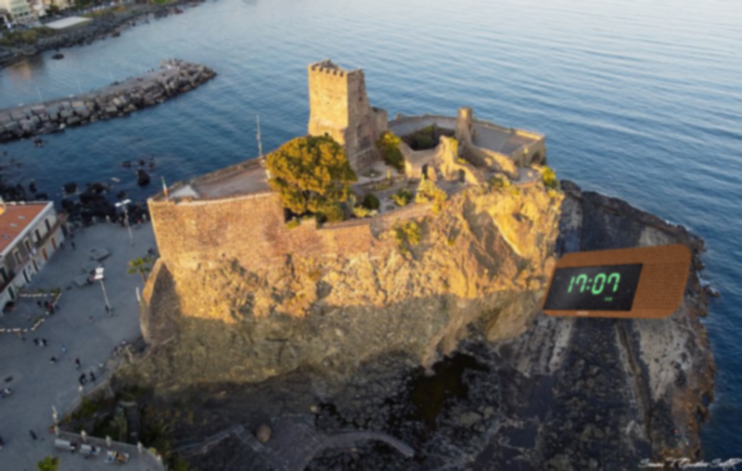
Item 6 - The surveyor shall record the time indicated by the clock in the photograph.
17:07
